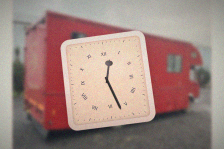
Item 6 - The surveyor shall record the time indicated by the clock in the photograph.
12:27
